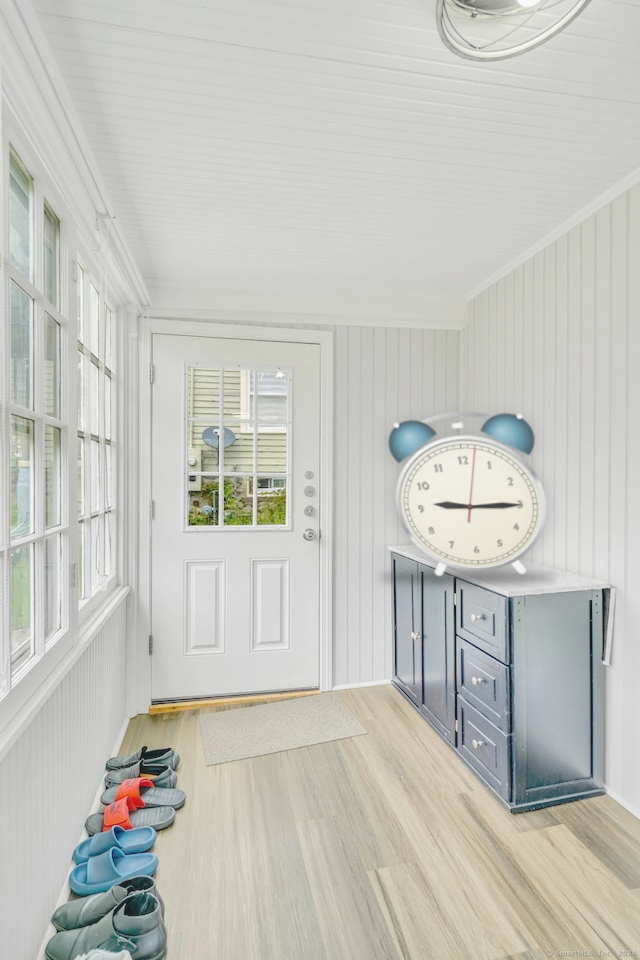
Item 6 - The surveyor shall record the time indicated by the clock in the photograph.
9:15:02
